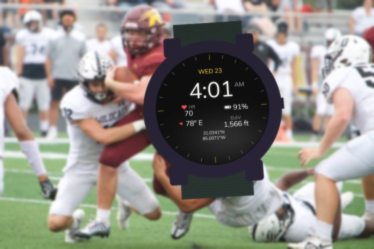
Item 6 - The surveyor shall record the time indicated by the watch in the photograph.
4:01
